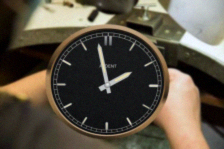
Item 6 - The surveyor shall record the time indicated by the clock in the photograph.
1:58
